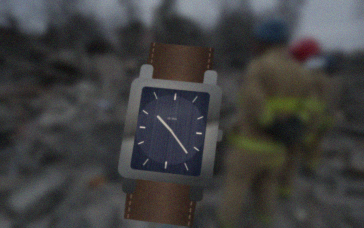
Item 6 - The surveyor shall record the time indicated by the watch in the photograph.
10:23
